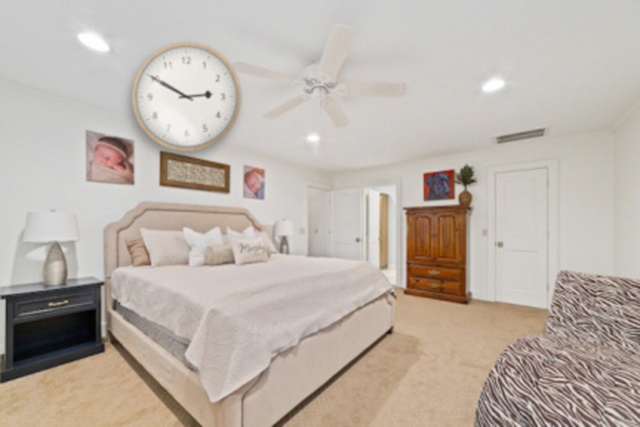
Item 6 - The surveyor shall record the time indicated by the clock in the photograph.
2:50
